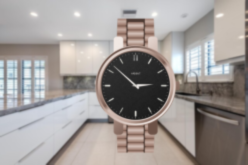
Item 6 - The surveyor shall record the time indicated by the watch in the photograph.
2:52
